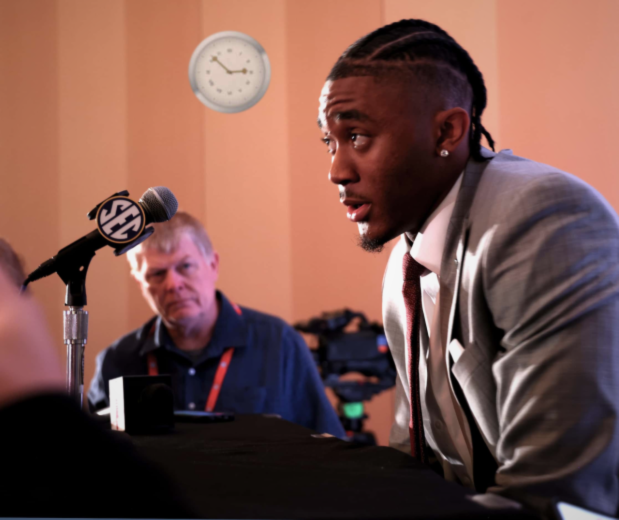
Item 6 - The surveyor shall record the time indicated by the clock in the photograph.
2:52
